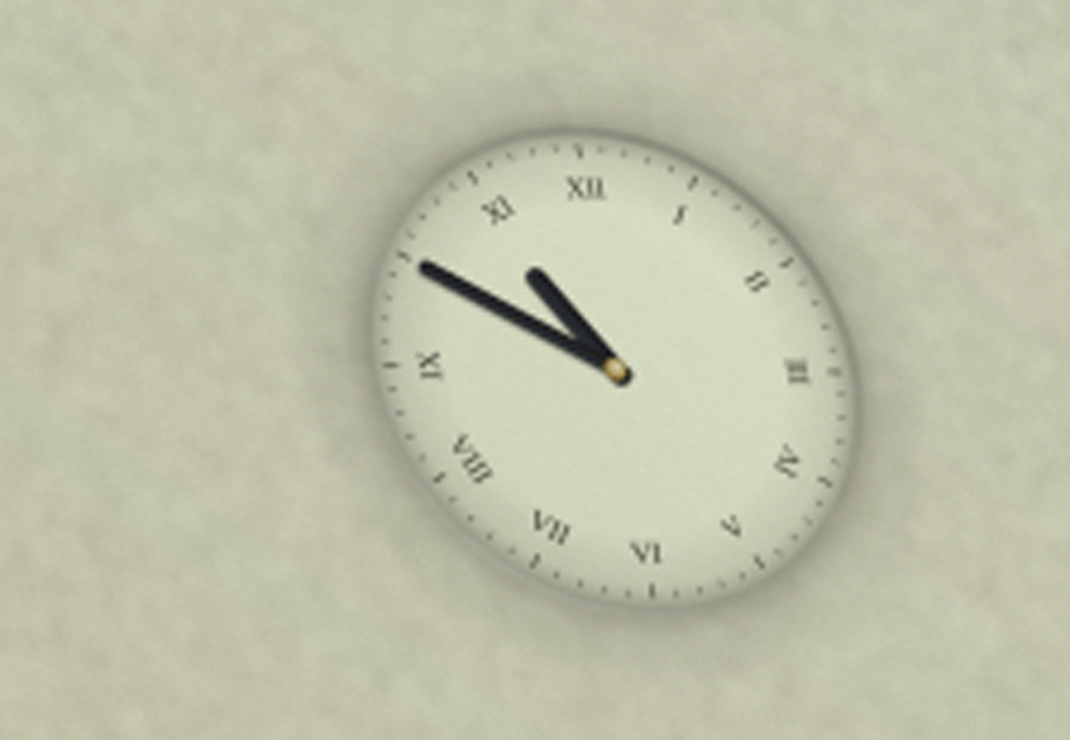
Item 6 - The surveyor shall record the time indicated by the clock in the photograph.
10:50
